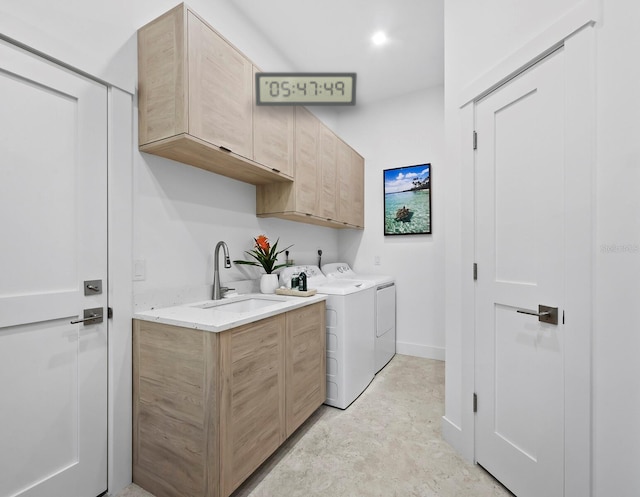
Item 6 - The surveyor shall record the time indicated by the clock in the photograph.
5:47:49
